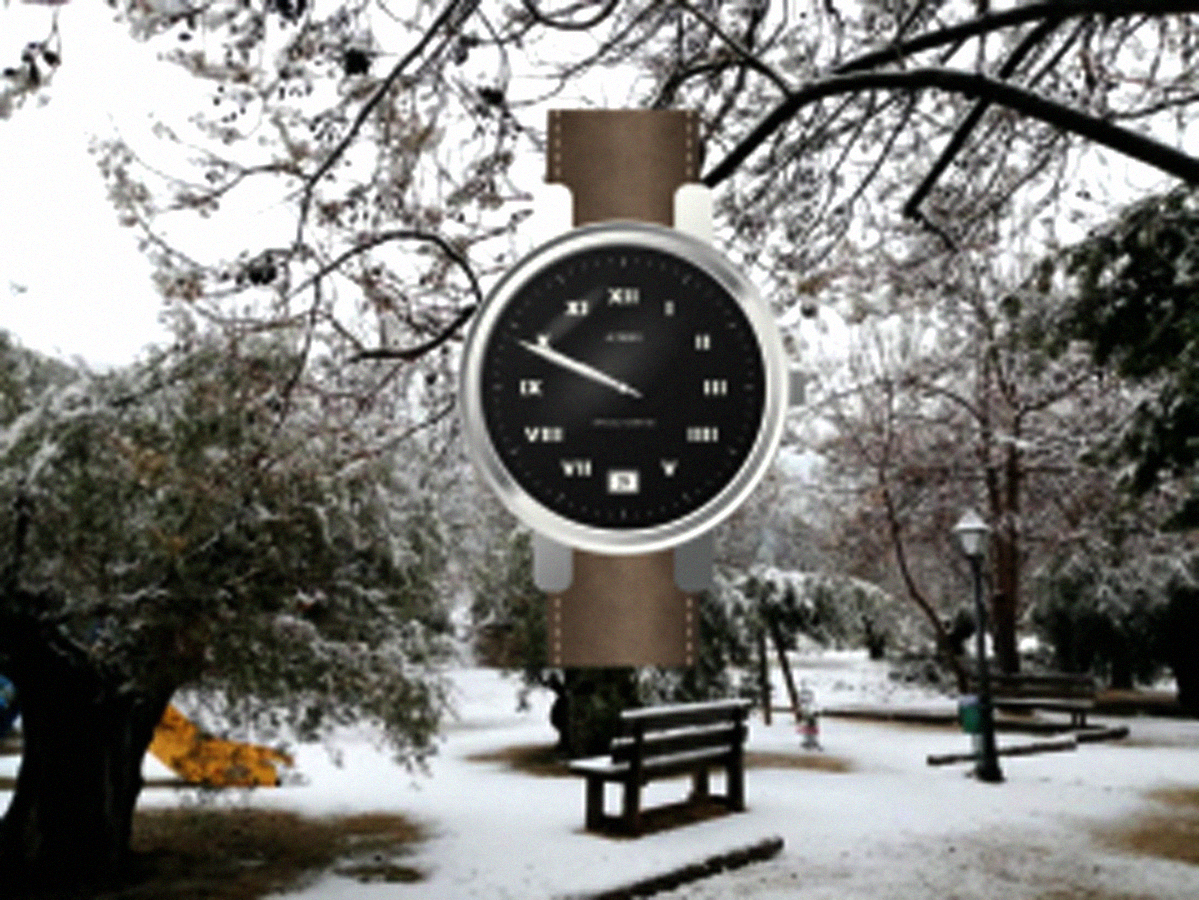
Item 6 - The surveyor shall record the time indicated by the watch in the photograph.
9:49
